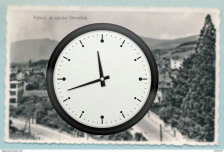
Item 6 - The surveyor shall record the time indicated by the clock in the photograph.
11:42
